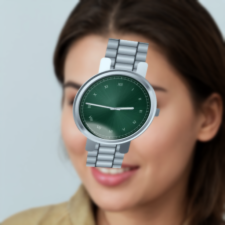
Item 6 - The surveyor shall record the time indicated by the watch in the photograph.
2:46
